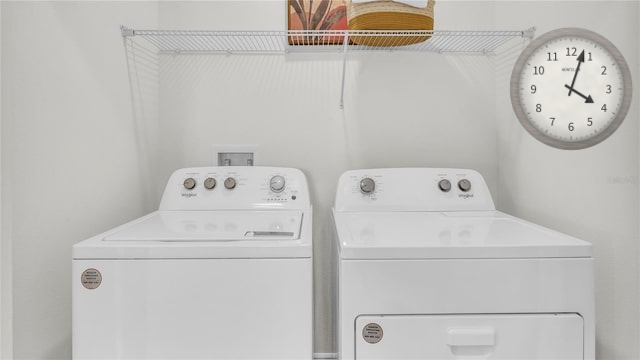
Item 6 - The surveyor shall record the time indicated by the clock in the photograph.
4:03
